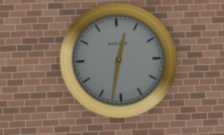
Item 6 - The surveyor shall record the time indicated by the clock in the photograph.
12:32
